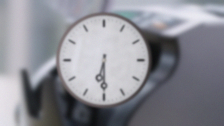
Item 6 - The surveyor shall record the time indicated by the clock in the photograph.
6:30
